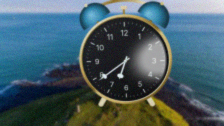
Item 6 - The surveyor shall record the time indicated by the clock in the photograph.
6:39
